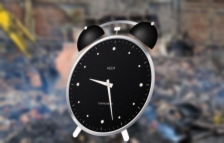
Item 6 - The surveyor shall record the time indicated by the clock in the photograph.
9:27
